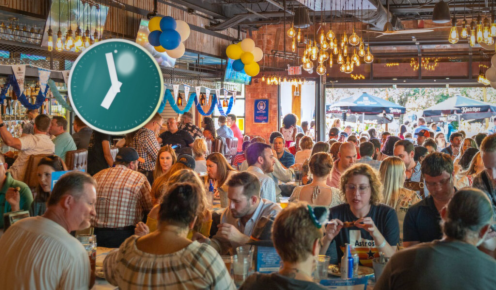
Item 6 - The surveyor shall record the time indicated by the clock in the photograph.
6:58
